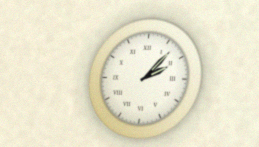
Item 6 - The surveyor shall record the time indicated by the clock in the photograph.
2:07
